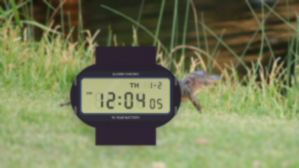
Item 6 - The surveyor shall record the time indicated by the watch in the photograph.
12:04:05
